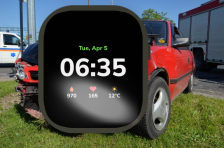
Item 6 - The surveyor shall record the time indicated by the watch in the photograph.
6:35
